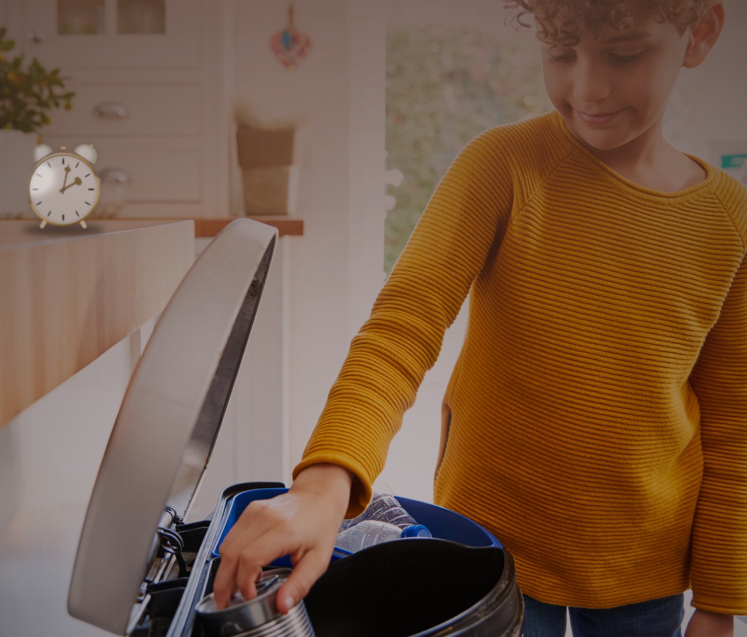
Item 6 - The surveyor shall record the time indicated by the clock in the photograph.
2:02
